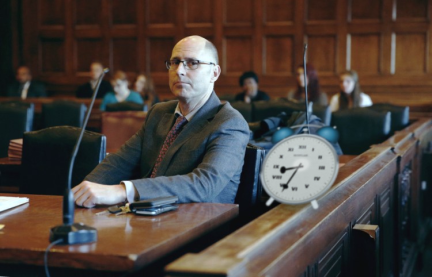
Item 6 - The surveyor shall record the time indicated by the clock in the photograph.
8:34
